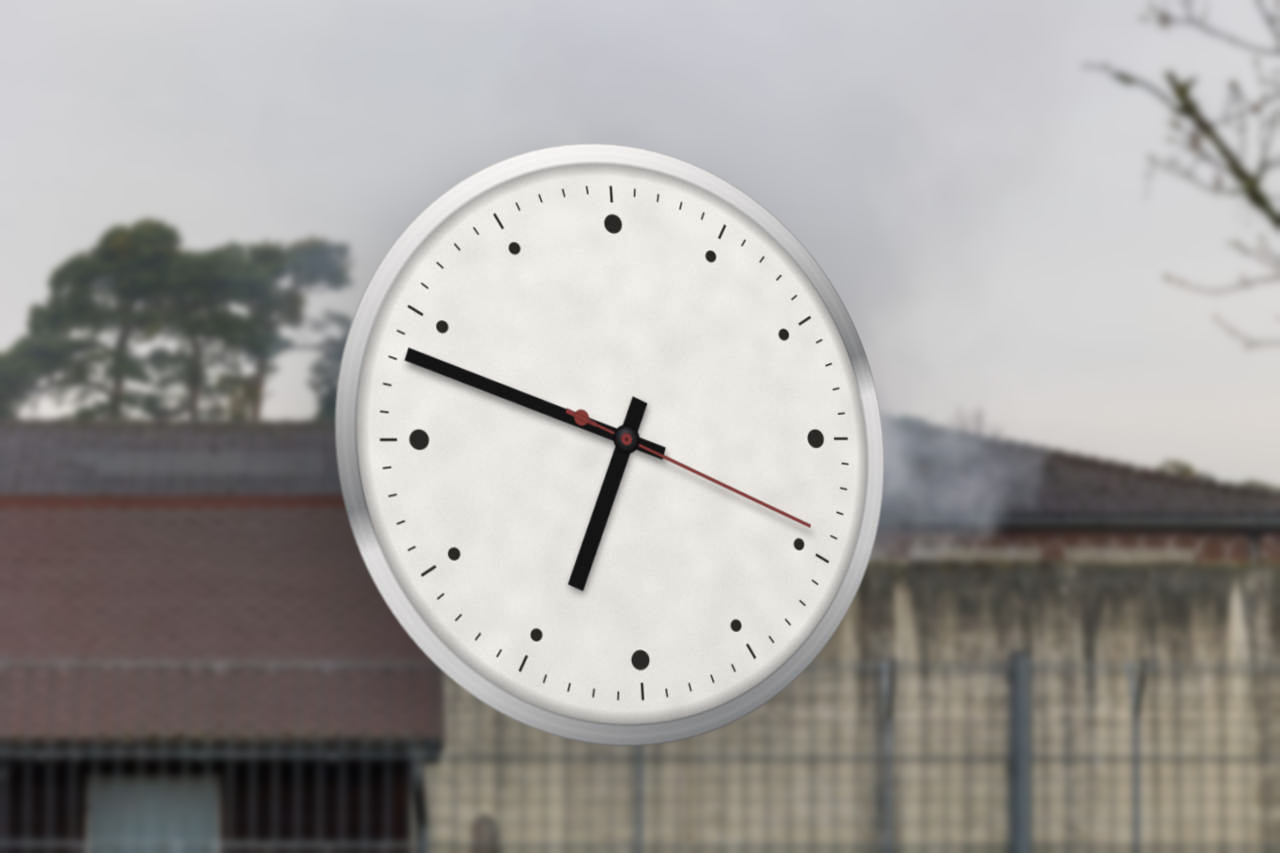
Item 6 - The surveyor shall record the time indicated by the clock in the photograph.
6:48:19
